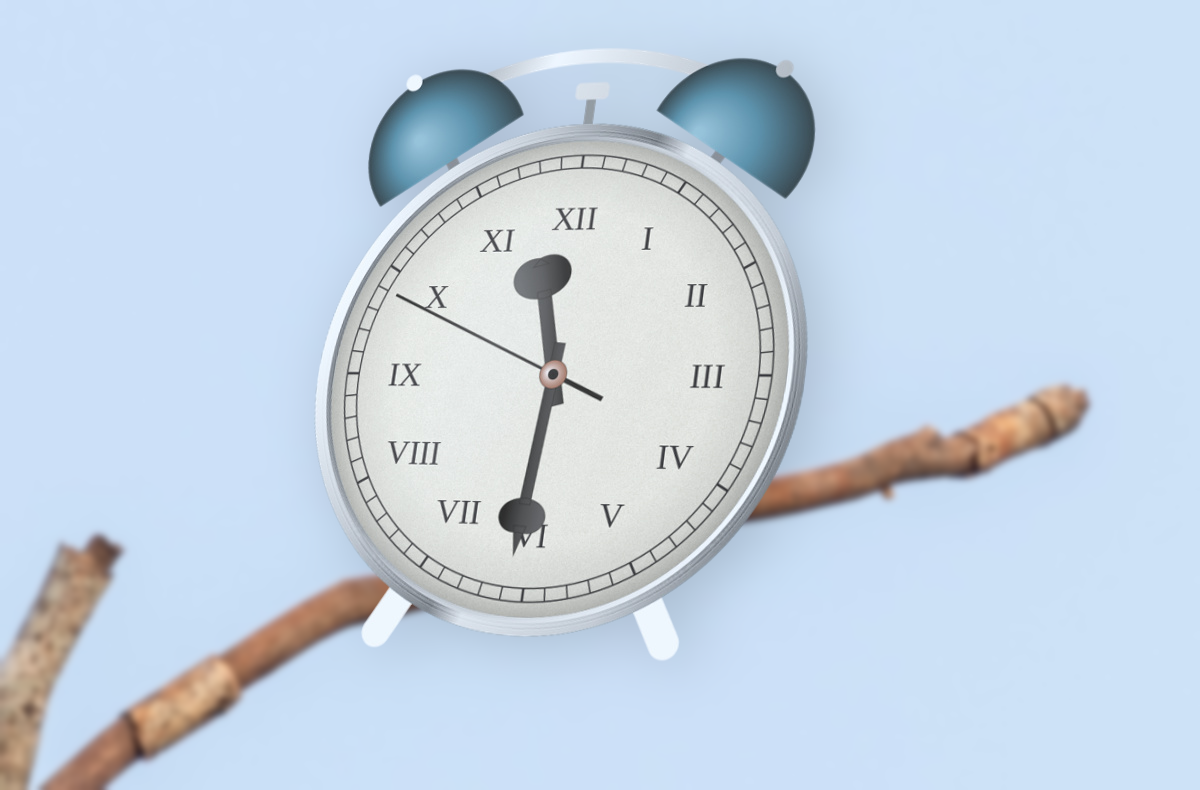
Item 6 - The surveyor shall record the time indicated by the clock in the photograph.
11:30:49
